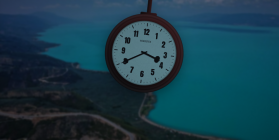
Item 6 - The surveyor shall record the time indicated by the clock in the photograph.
3:40
